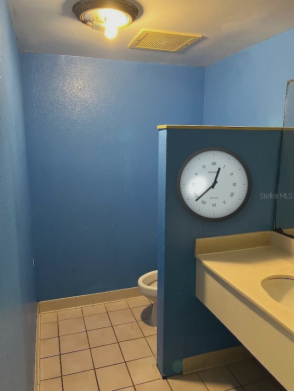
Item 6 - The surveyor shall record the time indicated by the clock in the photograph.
12:38
